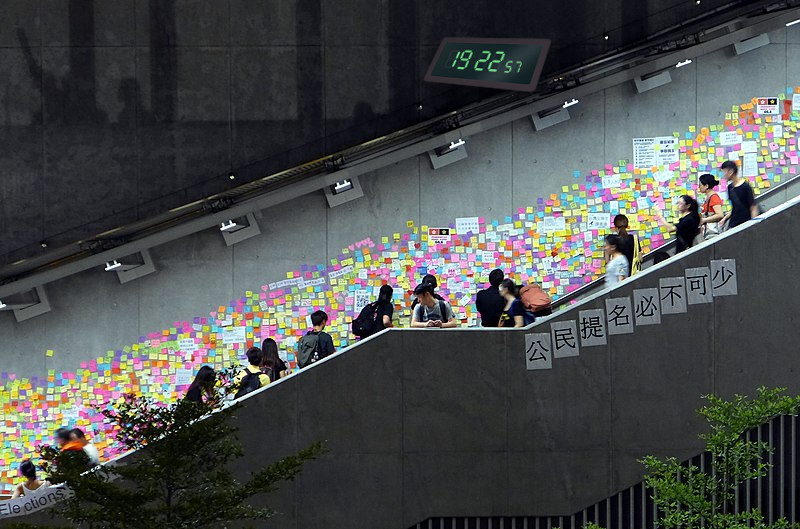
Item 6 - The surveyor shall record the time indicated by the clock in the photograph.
19:22:57
